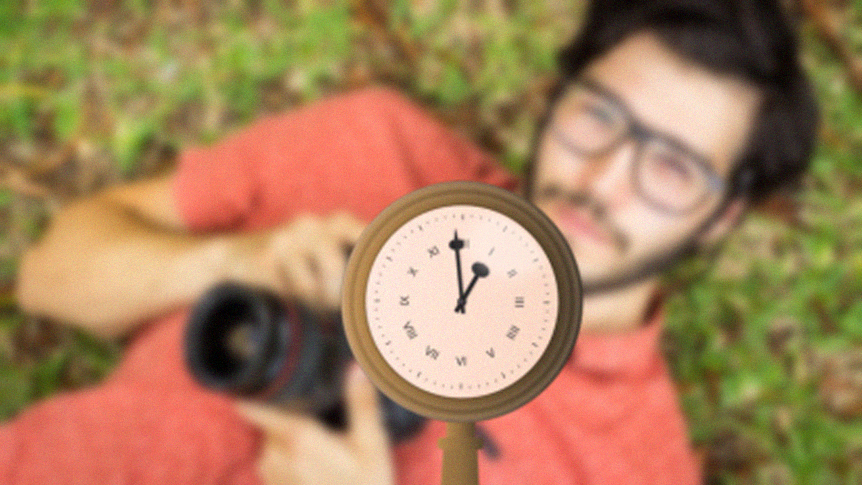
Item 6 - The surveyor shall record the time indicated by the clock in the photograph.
12:59
